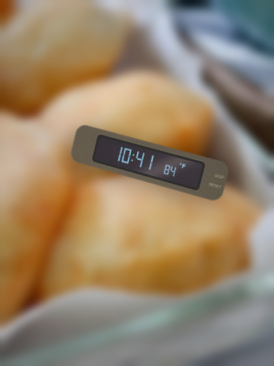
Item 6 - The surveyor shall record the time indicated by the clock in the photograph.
10:41
